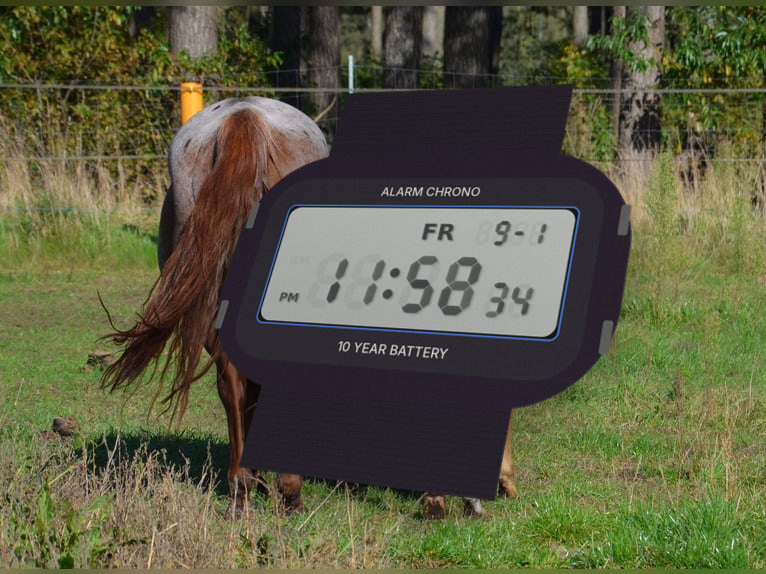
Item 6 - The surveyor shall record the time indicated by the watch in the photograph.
11:58:34
